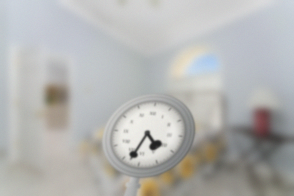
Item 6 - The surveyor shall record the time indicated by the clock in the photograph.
4:33
